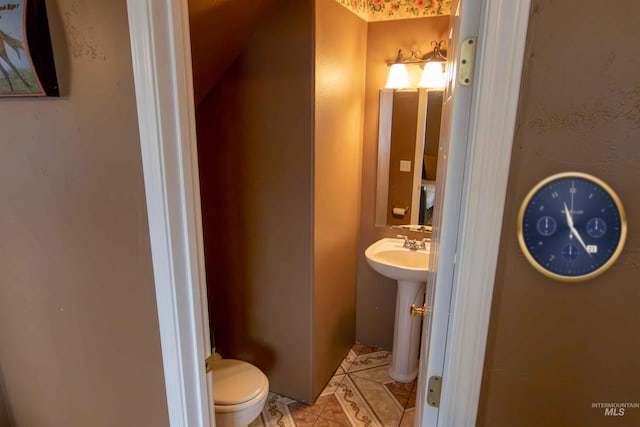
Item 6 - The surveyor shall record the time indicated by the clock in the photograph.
11:24
